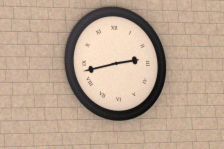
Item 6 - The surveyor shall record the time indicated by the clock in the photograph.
2:43
